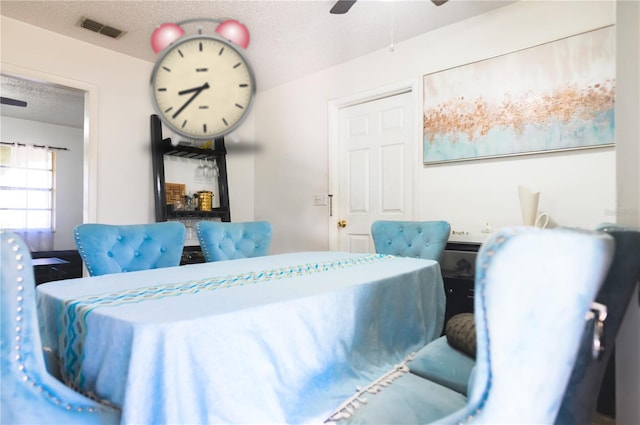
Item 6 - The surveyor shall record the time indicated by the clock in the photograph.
8:38
